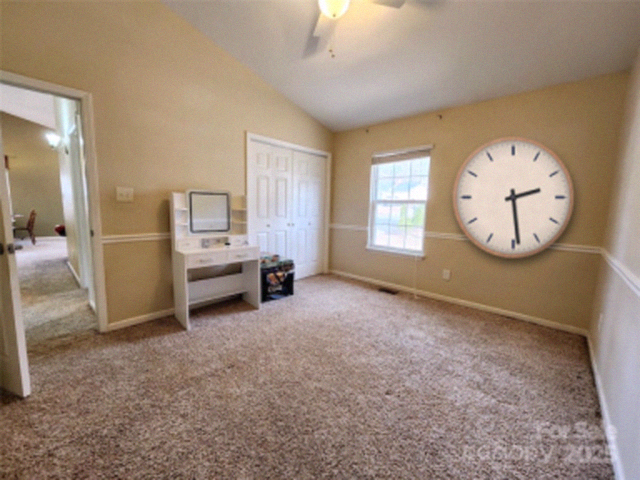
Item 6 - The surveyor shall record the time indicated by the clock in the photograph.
2:29
